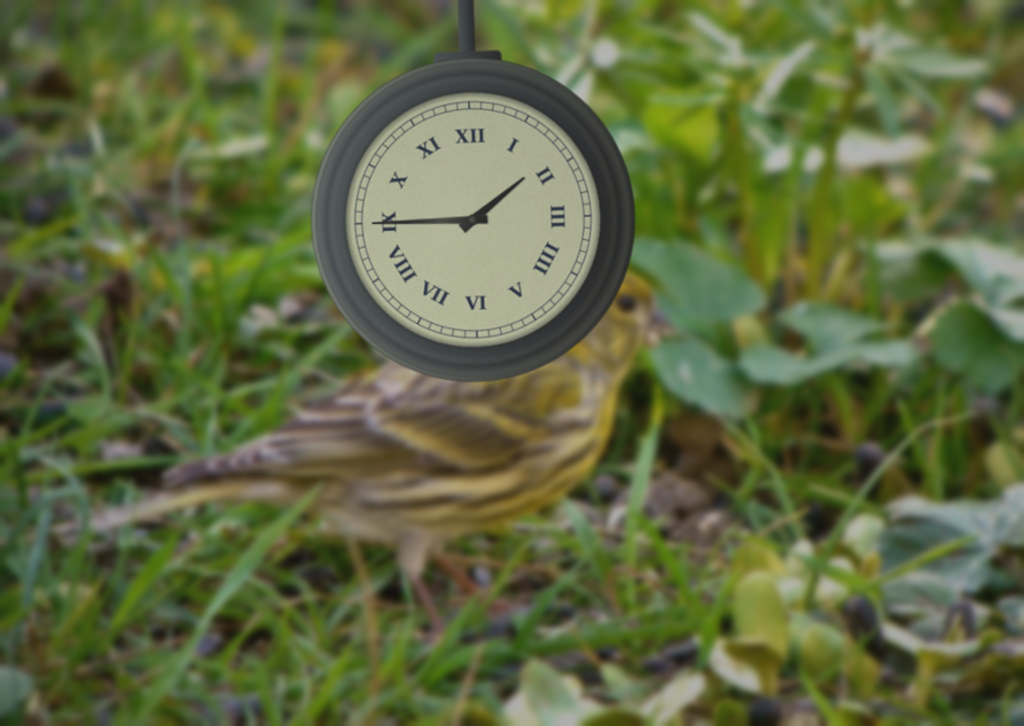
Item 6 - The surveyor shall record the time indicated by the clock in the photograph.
1:45
